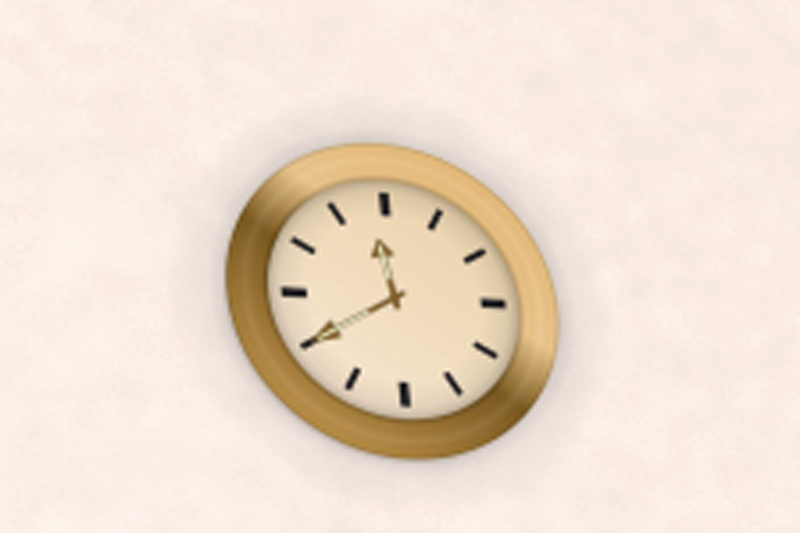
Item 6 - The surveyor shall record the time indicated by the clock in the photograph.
11:40
